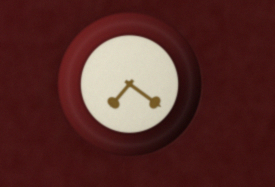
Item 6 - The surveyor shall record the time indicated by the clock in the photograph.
7:21
